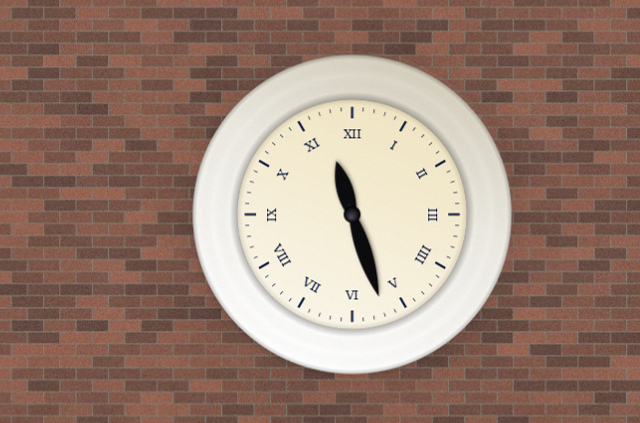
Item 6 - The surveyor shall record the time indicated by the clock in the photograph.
11:27
